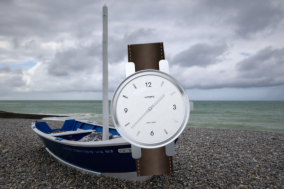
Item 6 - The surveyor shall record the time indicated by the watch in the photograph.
1:38
